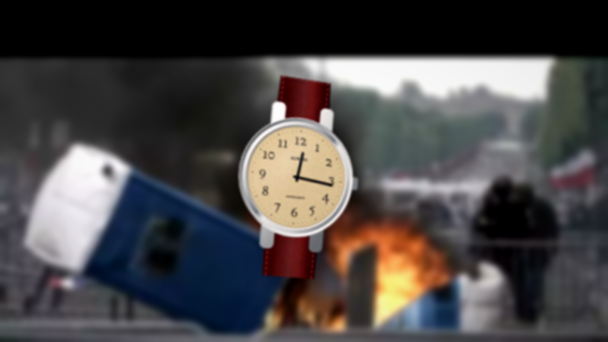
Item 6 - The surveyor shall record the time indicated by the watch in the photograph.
12:16
